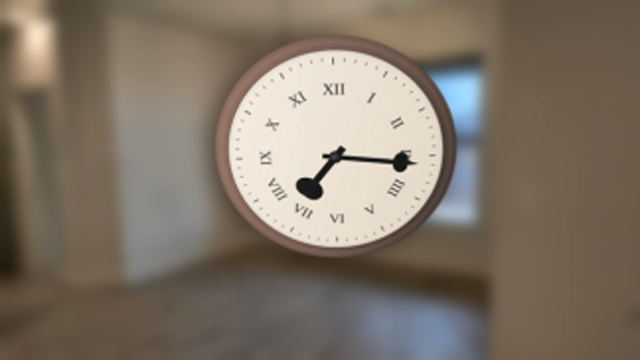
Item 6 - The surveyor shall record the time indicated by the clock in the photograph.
7:16
